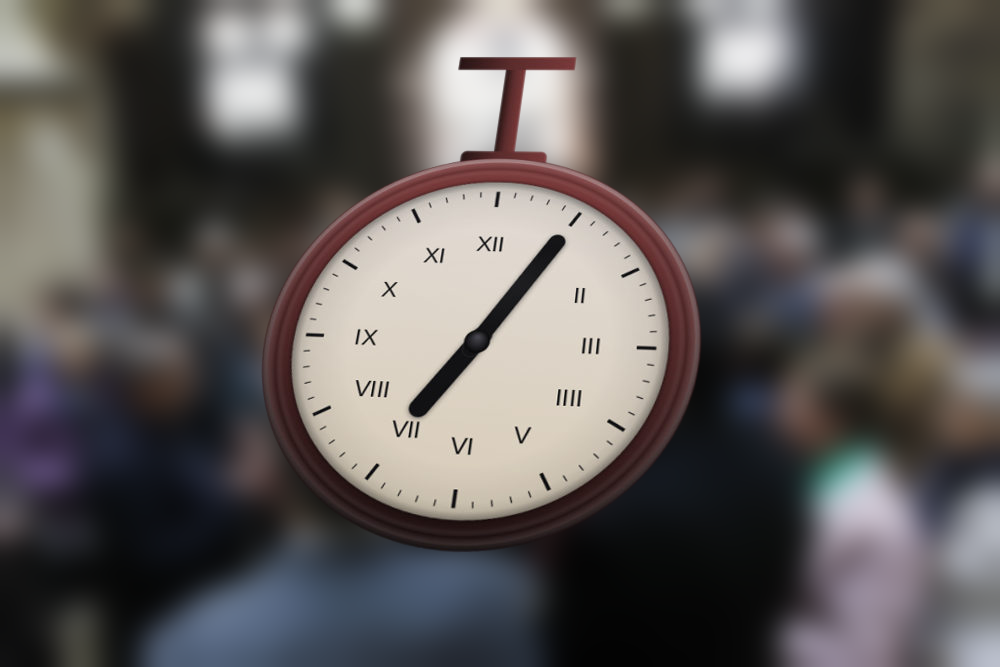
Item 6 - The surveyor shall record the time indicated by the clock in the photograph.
7:05
